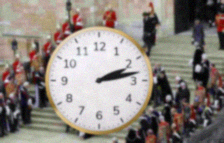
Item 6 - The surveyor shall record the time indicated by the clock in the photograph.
2:13
